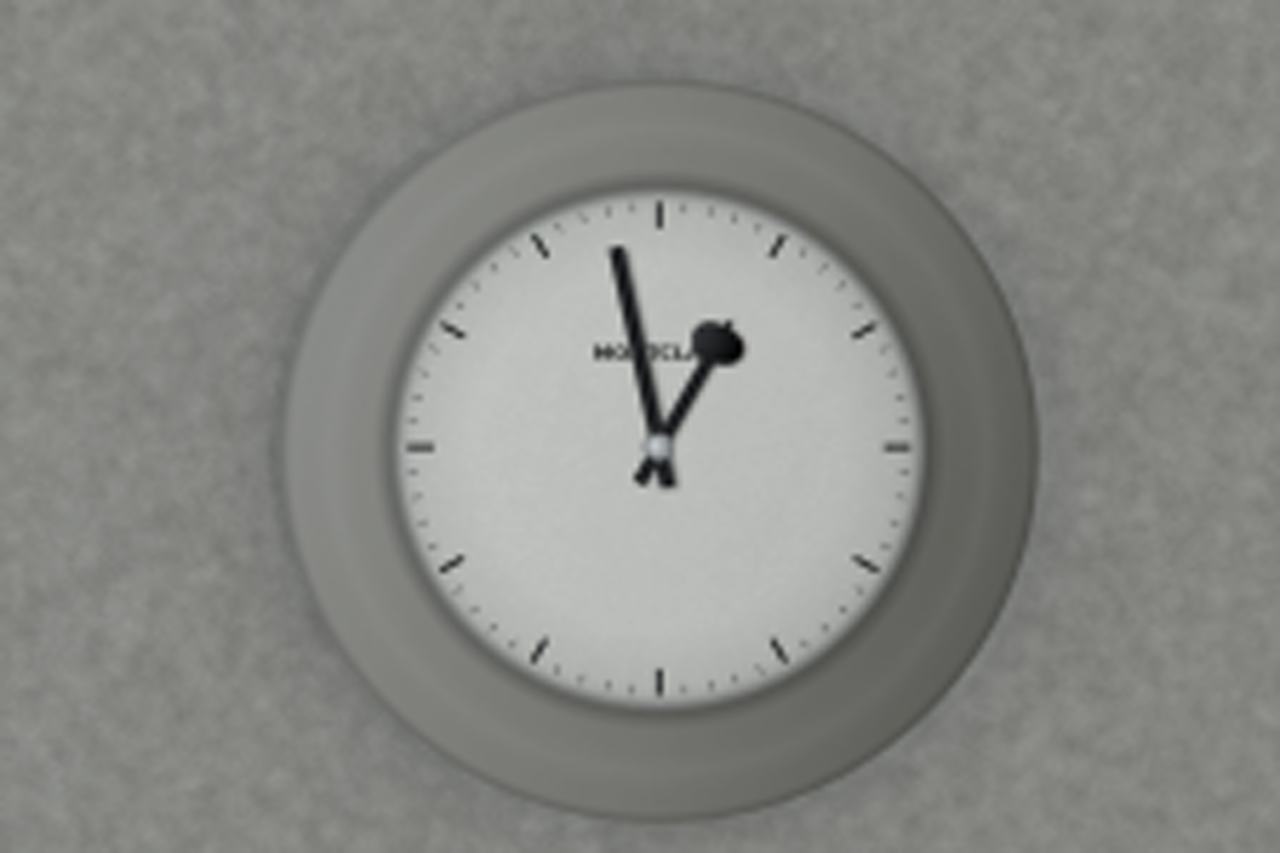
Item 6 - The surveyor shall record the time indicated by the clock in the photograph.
12:58
